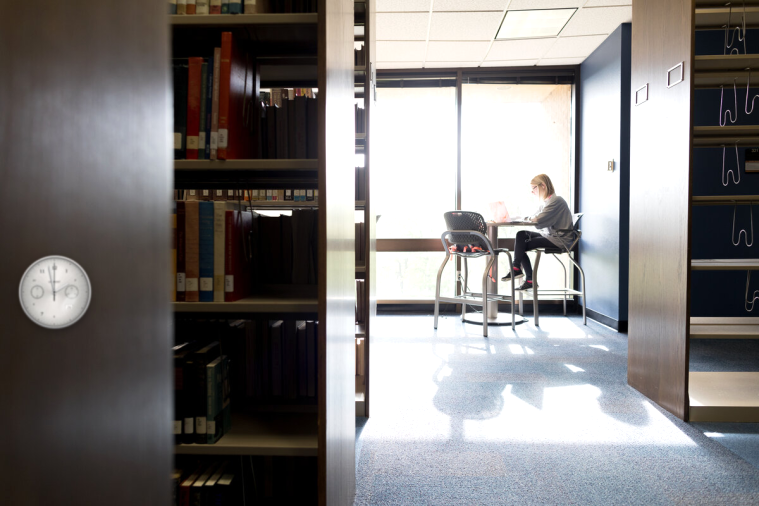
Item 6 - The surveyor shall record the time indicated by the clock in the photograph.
1:58
